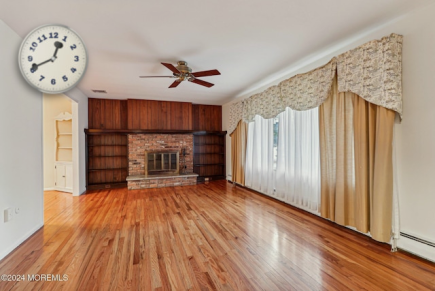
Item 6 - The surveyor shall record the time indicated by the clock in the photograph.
12:41
